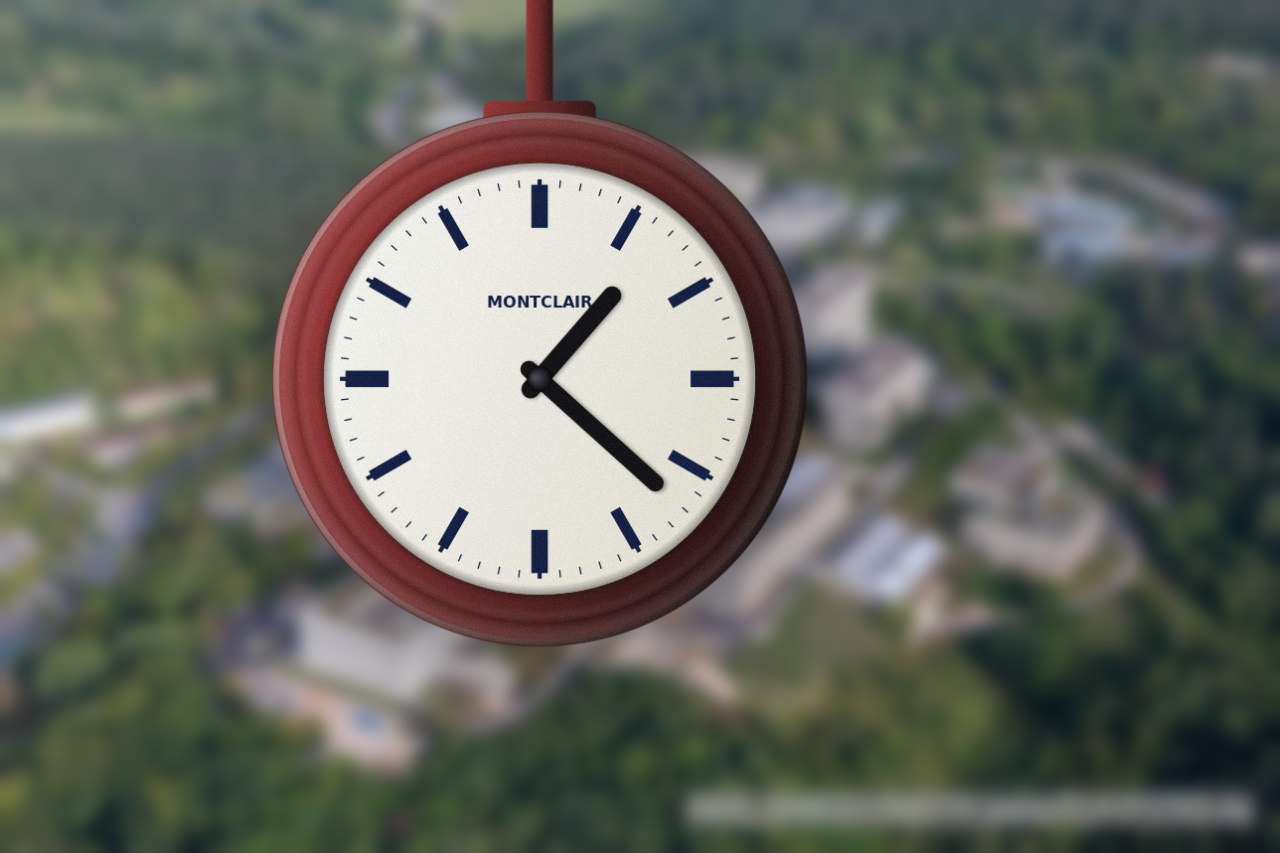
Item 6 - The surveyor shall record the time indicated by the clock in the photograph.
1:22
